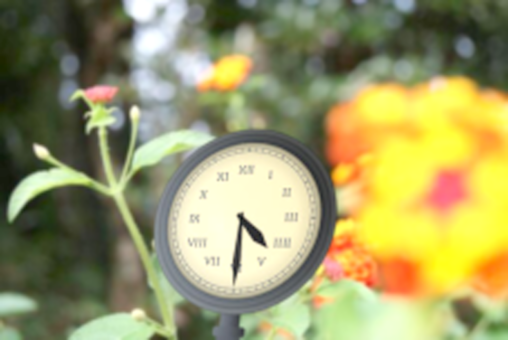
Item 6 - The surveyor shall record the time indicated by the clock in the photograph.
4:30
